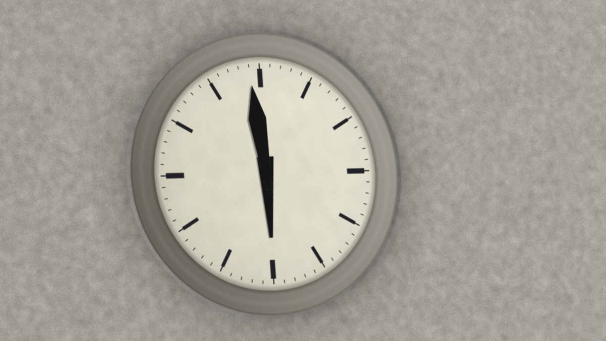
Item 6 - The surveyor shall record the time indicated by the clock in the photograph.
5:59
